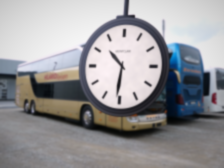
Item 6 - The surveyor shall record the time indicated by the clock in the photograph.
10:31
